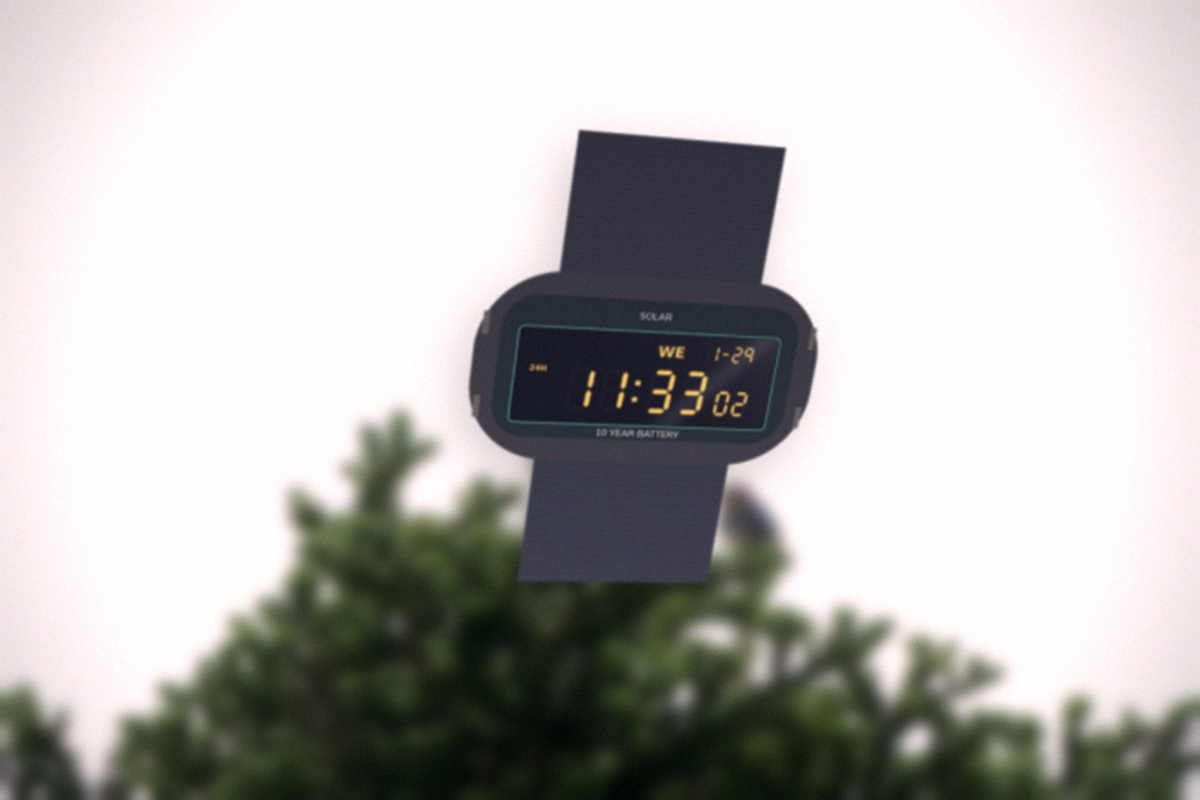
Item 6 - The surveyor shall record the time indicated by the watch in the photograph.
11:33:02
